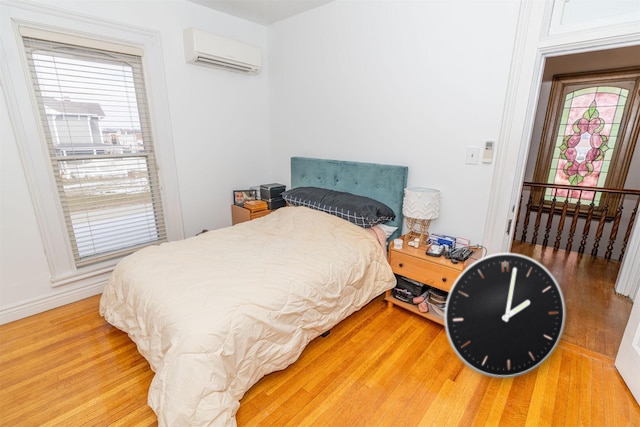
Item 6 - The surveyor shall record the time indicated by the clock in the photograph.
2:02
